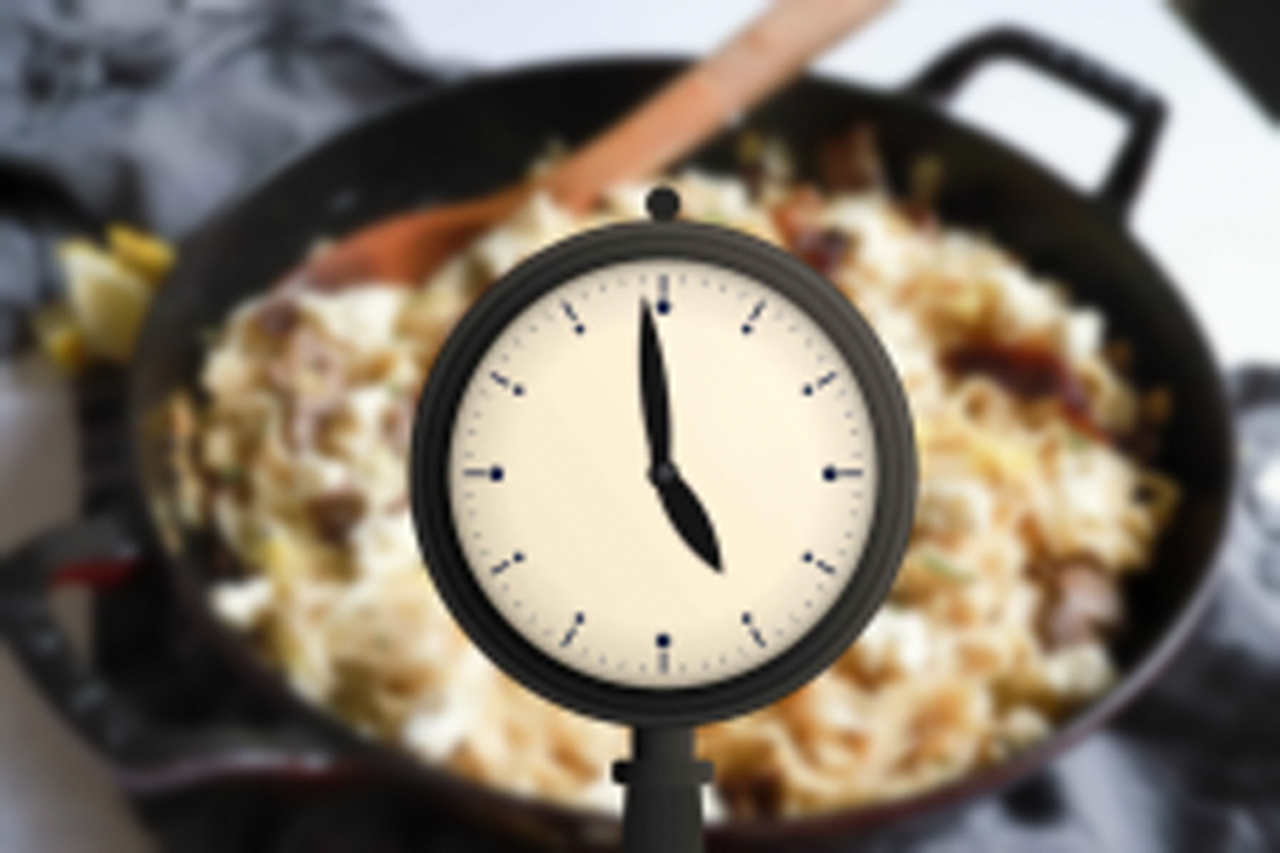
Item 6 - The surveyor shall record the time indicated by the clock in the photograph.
4:59
